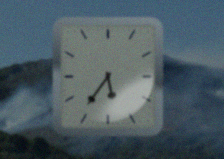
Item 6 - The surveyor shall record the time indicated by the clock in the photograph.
5:36
